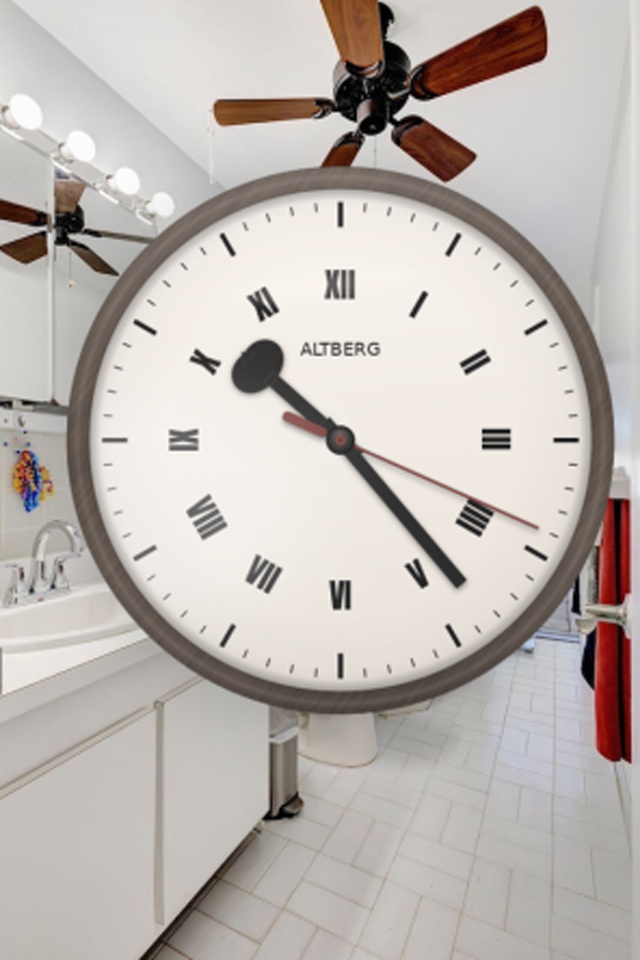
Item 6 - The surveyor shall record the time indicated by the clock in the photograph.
10:23:19
